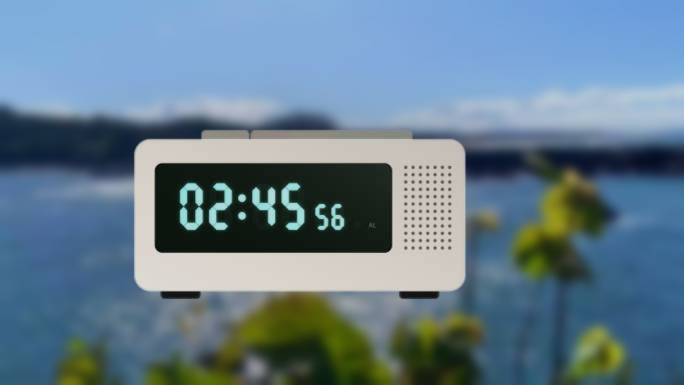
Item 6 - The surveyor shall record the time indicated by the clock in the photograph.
2:45:56
